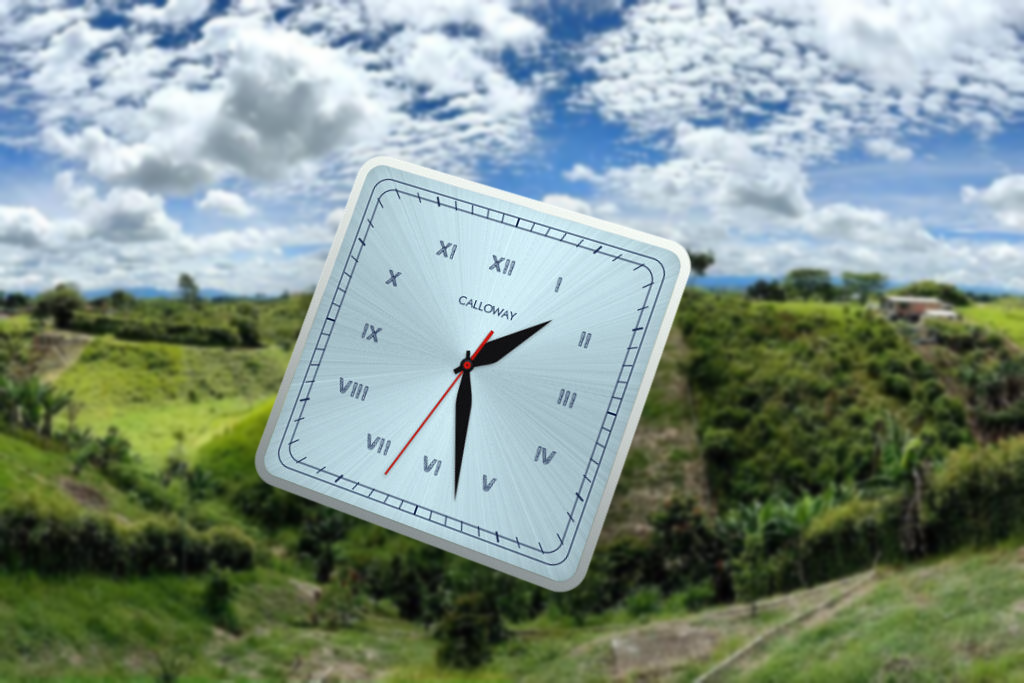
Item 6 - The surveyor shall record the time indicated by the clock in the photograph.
1:27:33
